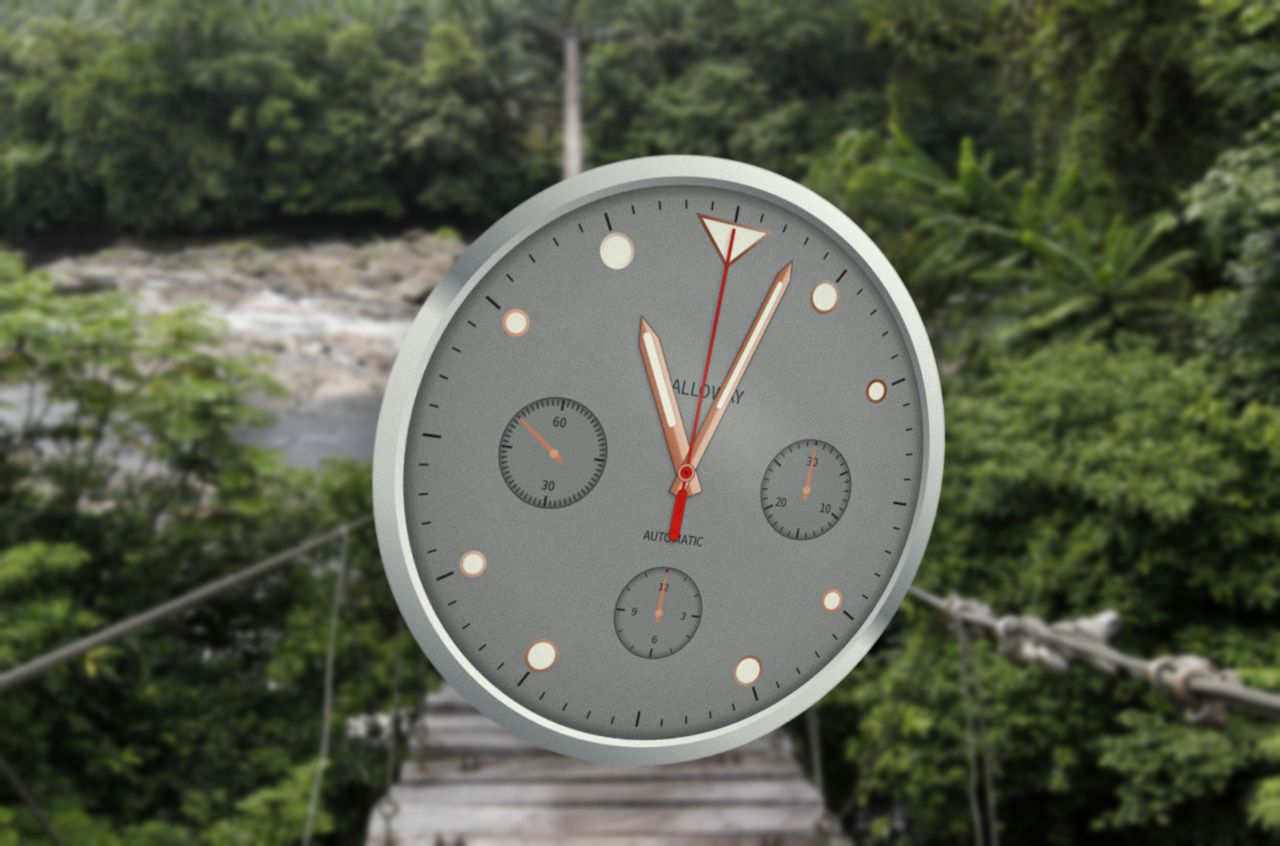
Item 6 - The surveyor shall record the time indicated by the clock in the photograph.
11:02:51
